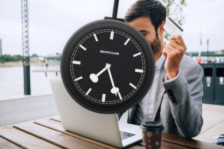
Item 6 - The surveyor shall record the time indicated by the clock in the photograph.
7:26
